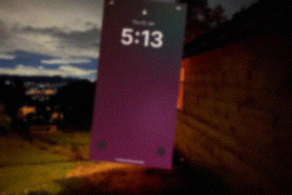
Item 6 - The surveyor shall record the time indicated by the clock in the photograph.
5:13
